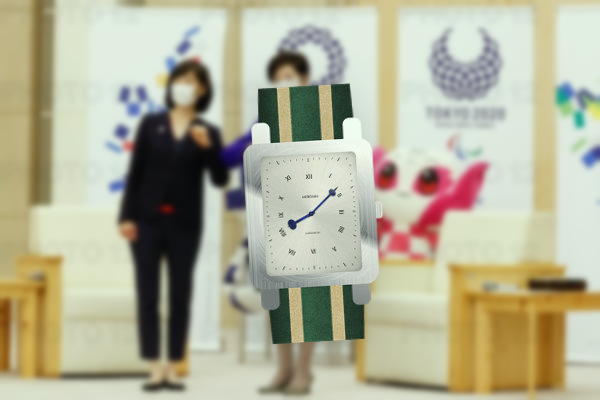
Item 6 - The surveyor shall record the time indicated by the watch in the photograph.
8:08
